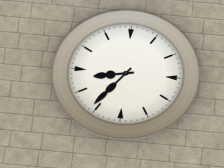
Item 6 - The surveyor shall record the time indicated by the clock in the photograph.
8:36
